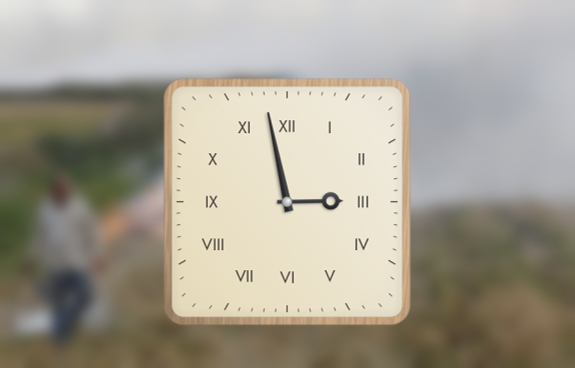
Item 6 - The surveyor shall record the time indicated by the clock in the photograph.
2:58
